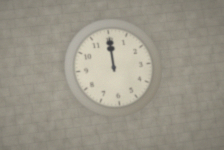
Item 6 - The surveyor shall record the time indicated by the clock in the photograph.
12:00
